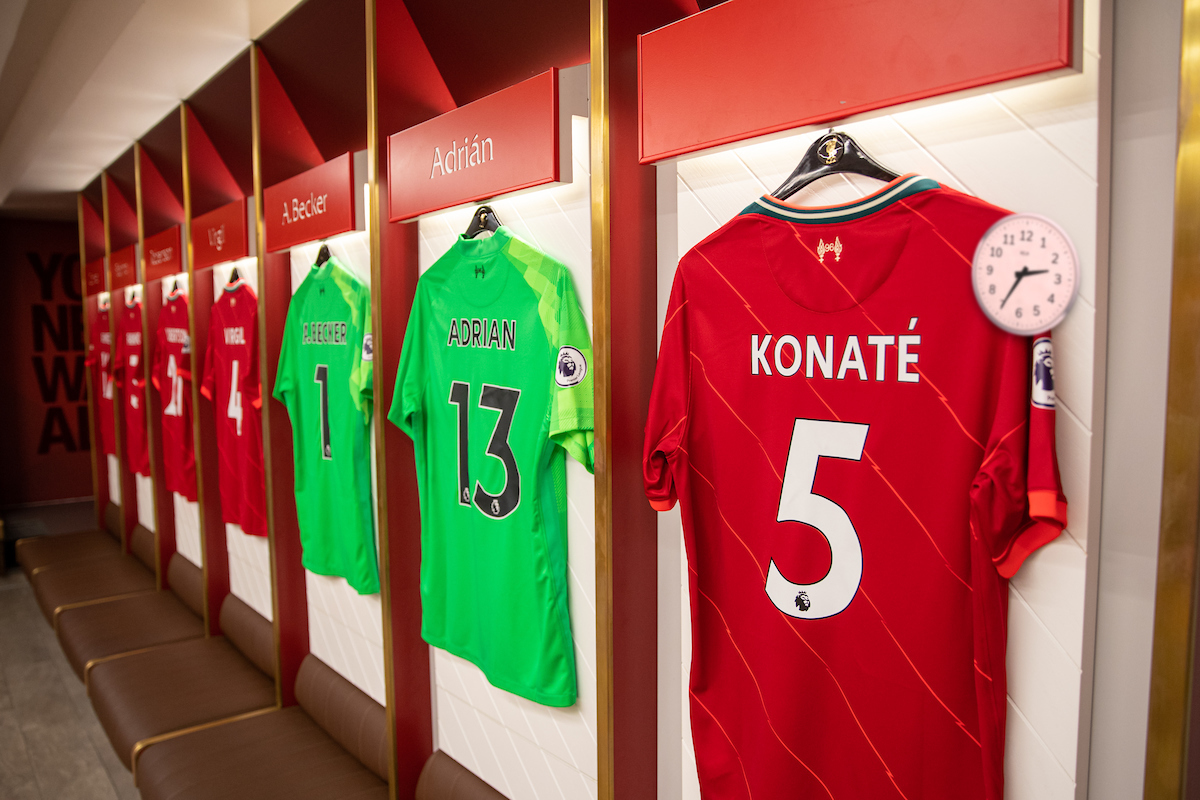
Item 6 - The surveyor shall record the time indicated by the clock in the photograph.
2:35
